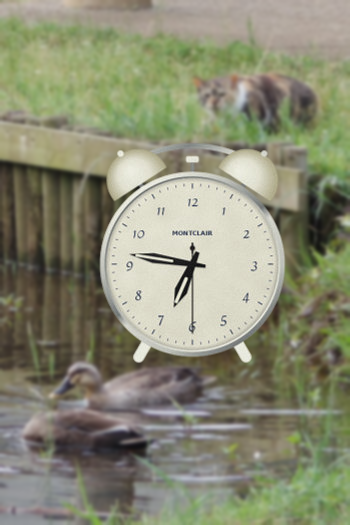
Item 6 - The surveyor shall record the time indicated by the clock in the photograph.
6:46:30
